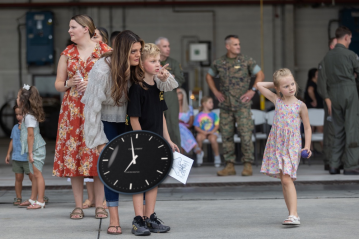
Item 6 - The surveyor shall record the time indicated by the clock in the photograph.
6:58
